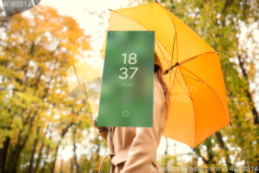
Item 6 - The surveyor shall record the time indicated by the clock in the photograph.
18:37
